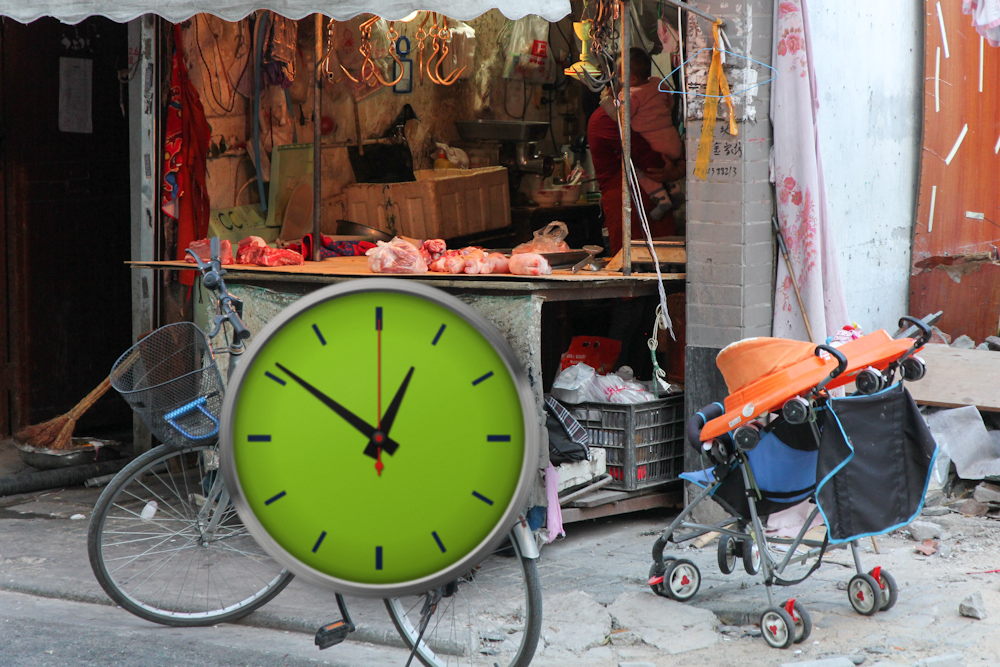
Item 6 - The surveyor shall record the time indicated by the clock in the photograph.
12:51:00
